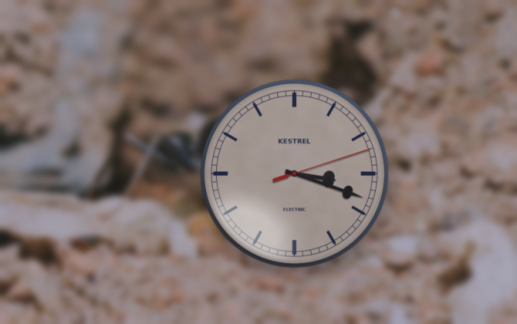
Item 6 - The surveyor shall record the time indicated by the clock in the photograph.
3:18:12
